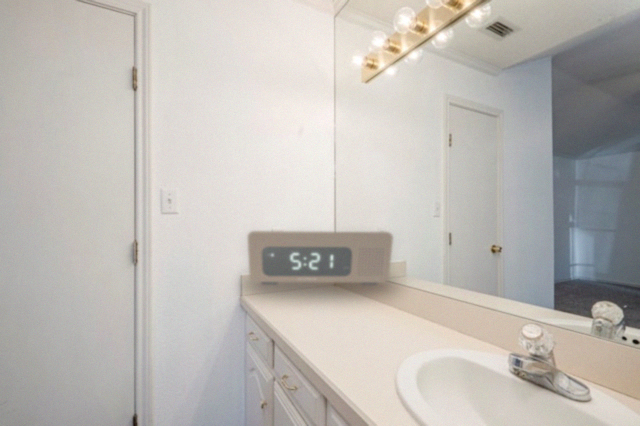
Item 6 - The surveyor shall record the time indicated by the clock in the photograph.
5:21
